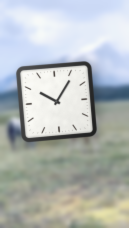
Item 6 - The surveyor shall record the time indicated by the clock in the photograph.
10:06
